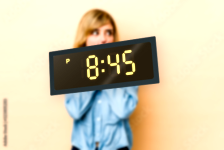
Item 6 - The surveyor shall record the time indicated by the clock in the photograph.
8:45
